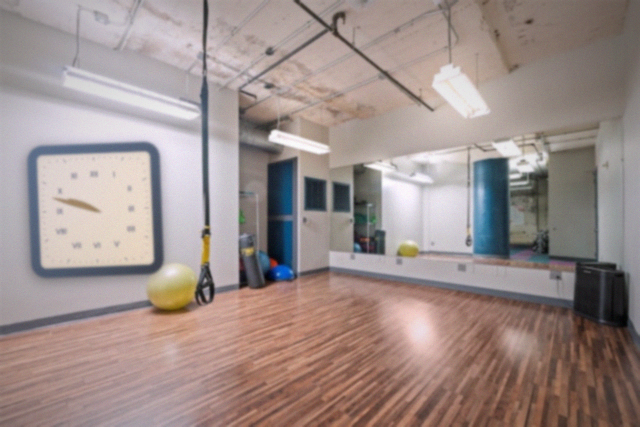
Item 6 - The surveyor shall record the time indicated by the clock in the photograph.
9:48
